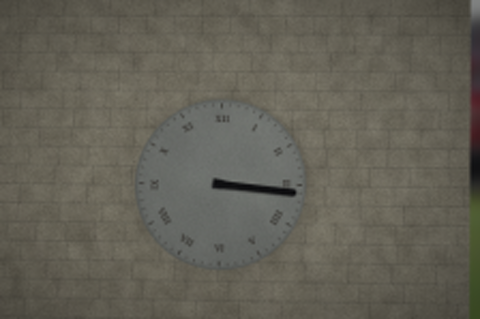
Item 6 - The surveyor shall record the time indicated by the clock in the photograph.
3:16
